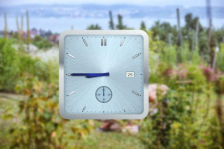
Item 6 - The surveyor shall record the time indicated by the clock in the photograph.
8:45
